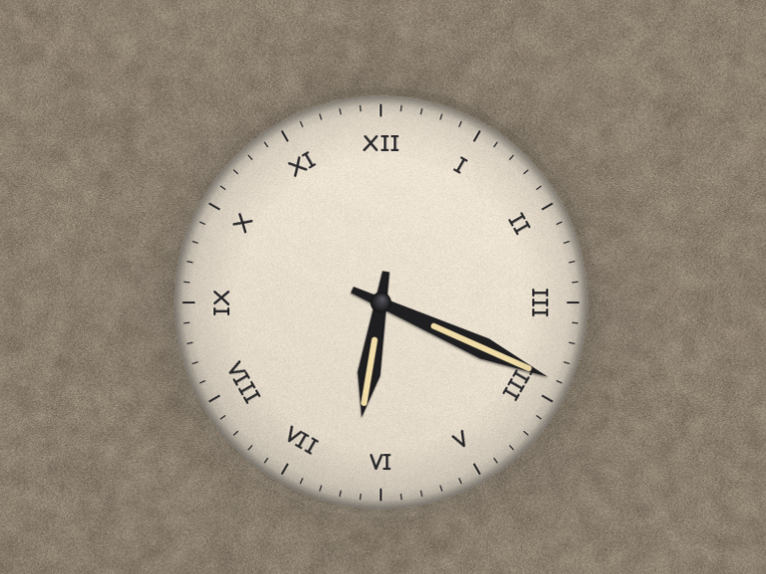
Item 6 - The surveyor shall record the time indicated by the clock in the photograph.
6:19
